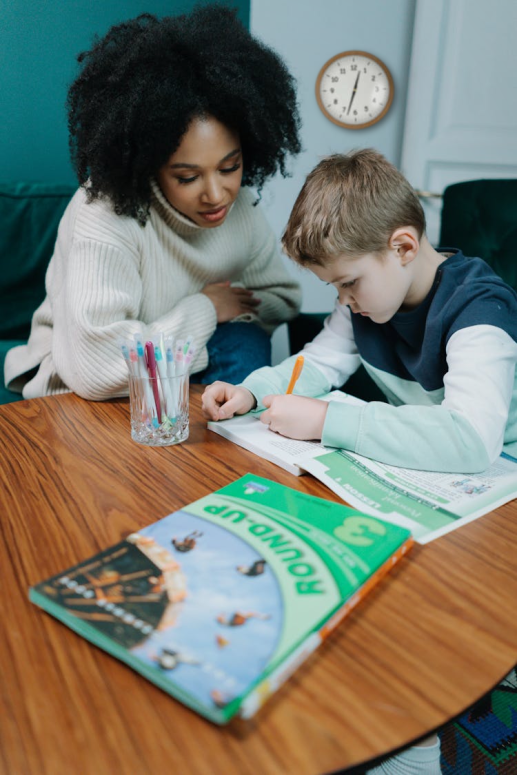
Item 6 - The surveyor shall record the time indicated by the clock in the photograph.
12:33
